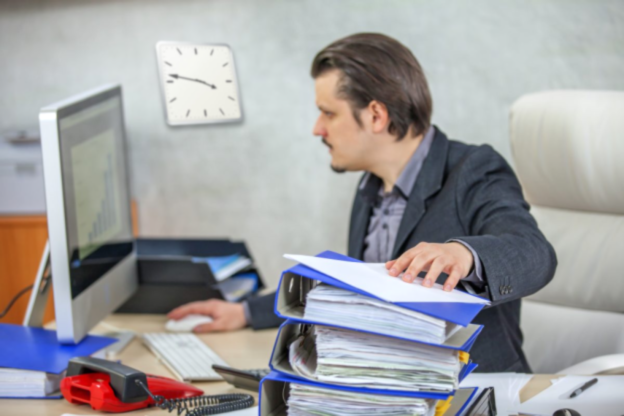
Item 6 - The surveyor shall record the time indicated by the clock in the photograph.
3:47
